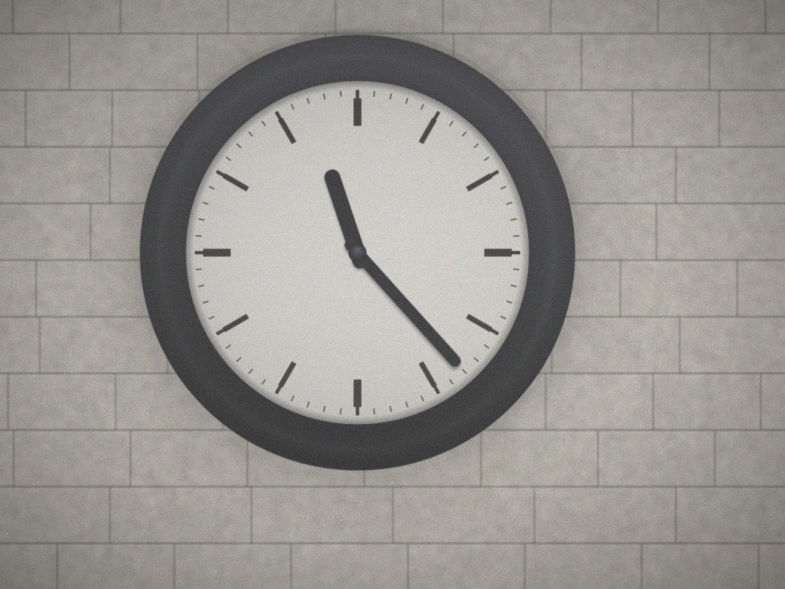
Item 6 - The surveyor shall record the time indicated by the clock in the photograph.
11:23
